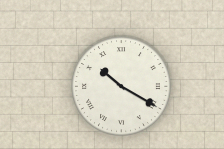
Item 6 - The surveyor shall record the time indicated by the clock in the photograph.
10:20
